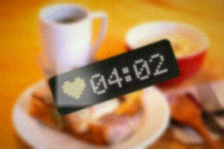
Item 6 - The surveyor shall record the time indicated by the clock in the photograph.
4:02
